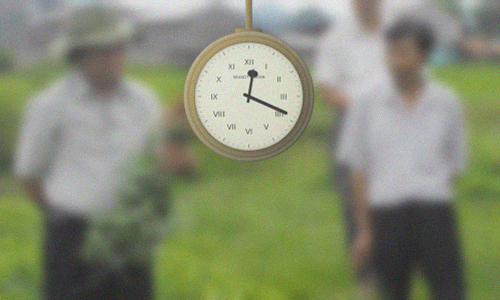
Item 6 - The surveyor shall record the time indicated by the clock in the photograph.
12:19
